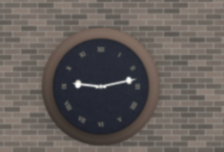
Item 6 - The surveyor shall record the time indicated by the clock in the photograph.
9:13
